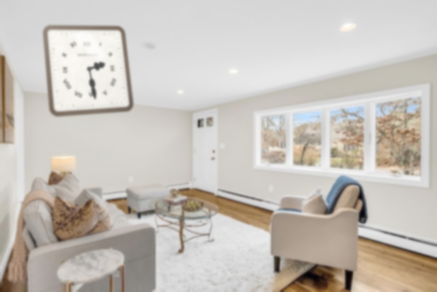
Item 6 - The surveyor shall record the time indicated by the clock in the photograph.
2:29
